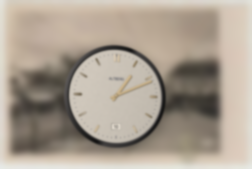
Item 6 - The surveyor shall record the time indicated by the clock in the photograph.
1:11
